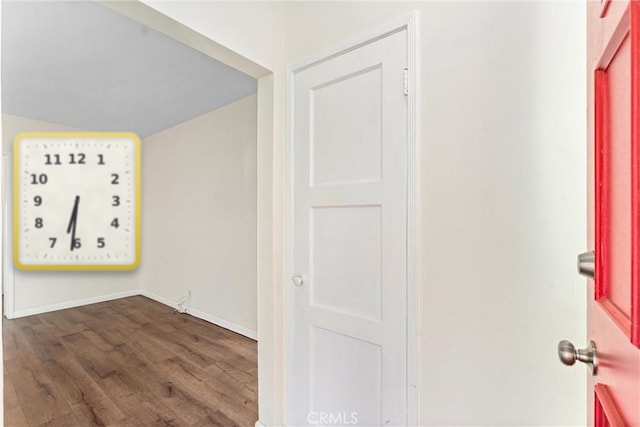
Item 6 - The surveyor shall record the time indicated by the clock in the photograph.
6:31
